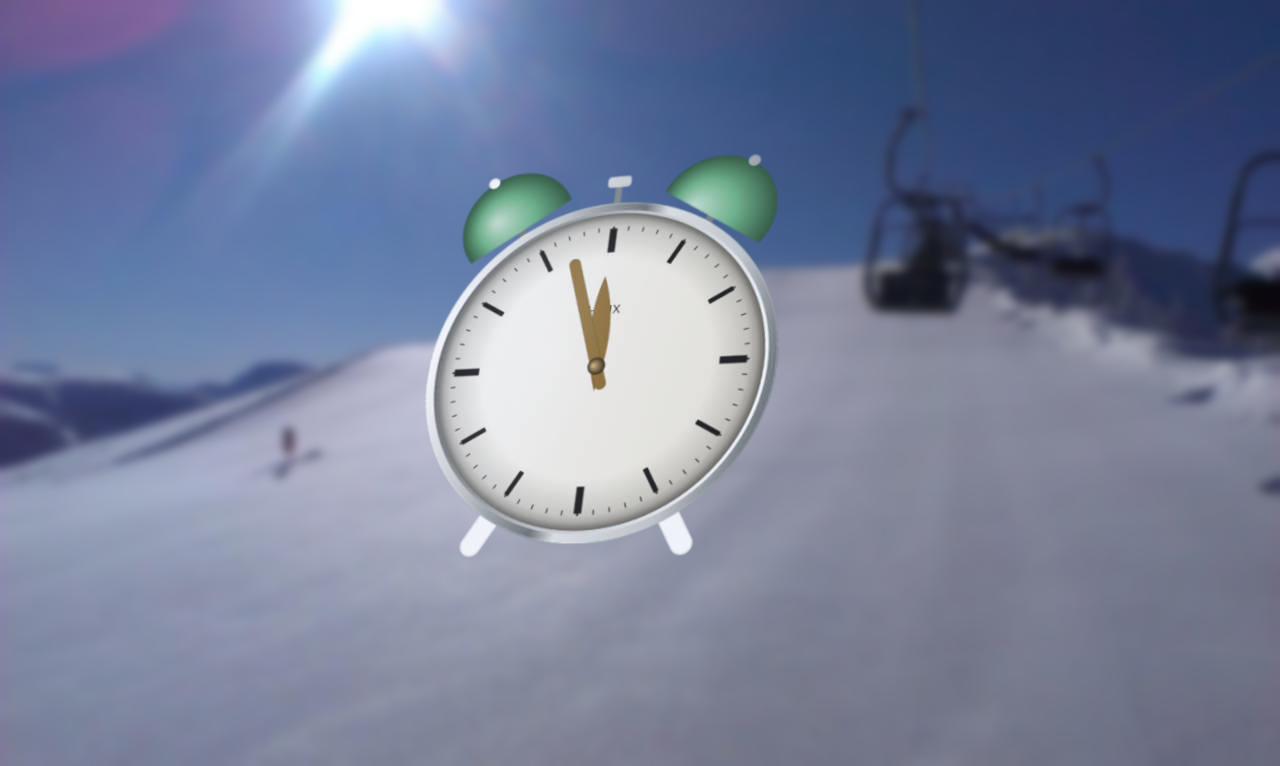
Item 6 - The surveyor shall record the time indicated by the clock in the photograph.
11:57
